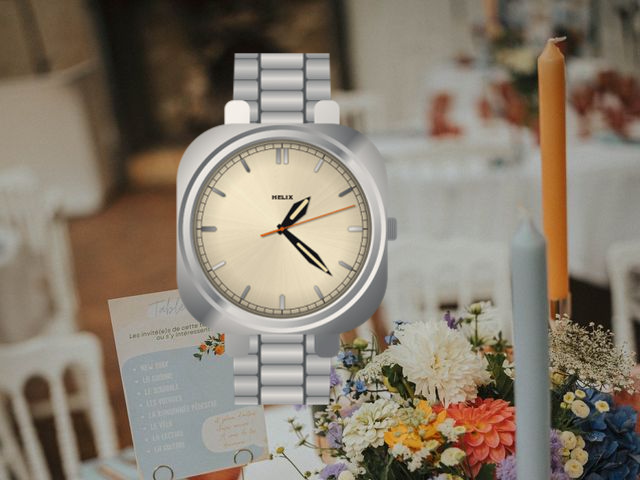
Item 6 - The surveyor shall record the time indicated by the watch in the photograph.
1:22:12
